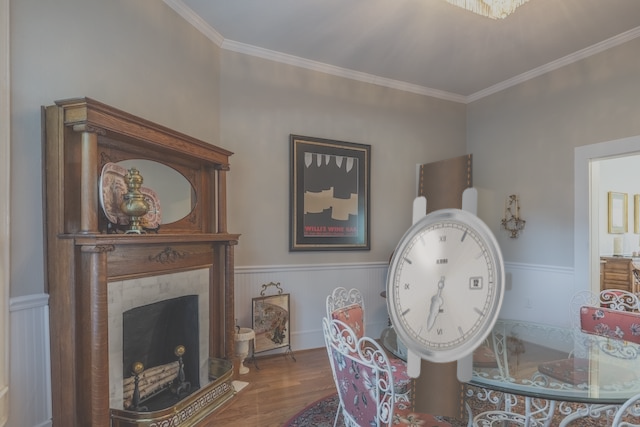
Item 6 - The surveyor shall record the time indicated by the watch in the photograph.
6:33
